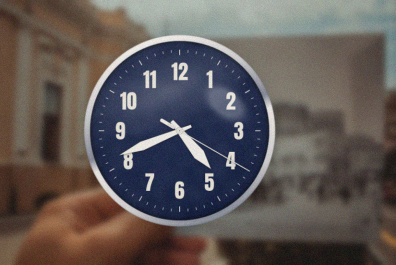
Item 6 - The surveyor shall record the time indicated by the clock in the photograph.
4:41:20
